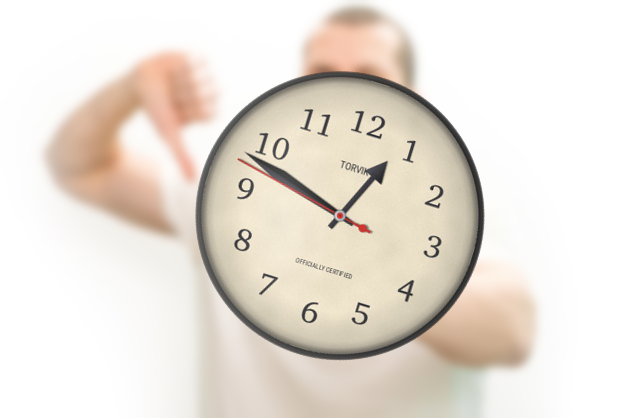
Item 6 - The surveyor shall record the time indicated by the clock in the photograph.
12:47:47
